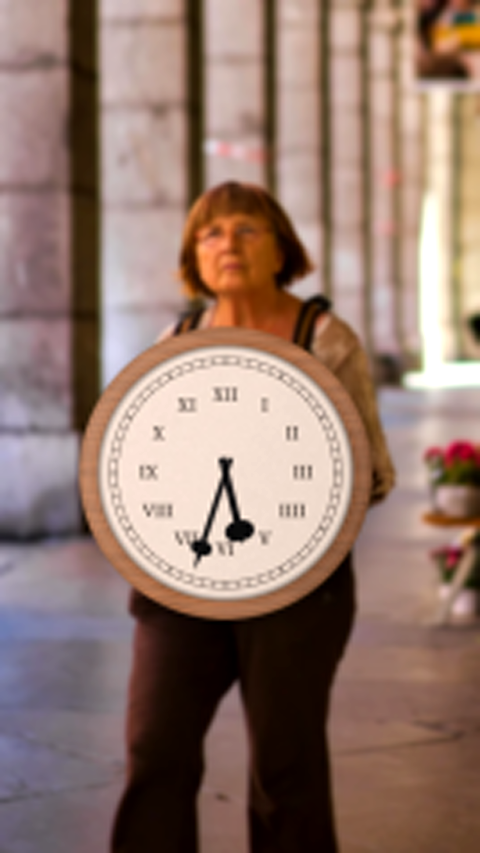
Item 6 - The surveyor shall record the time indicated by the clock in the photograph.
5:33
